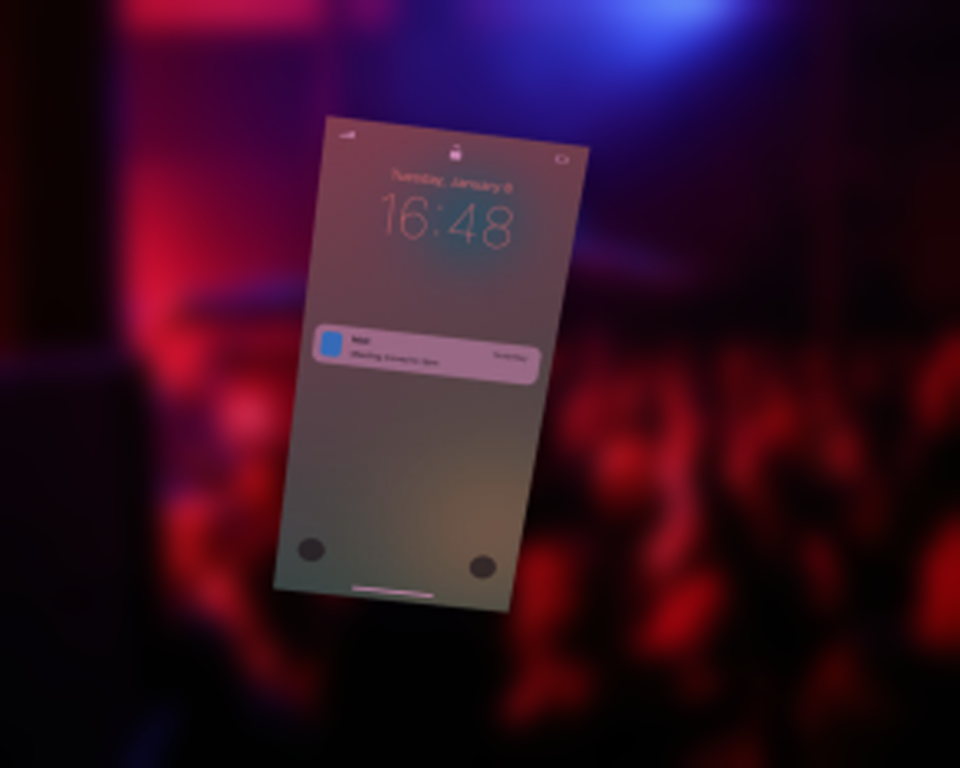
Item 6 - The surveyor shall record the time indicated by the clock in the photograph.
16:48
